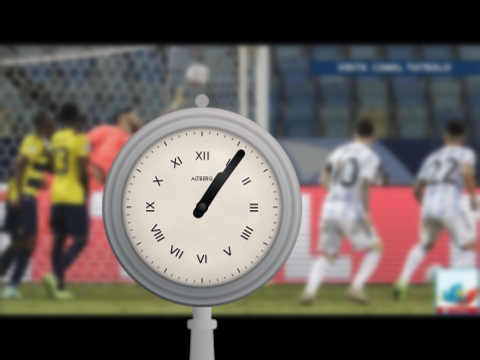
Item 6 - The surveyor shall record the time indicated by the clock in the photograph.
1:06
